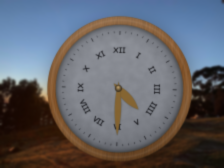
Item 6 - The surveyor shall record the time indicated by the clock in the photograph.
4:30
